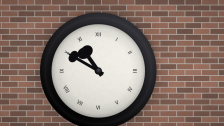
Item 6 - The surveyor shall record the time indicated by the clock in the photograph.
10:50
